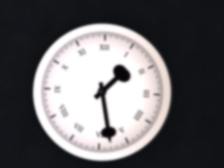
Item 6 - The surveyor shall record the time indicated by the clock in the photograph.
1:28
